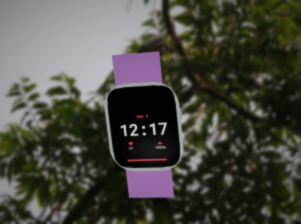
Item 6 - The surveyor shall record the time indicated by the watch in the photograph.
12:17
